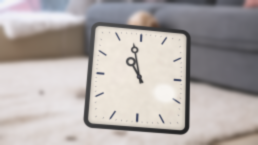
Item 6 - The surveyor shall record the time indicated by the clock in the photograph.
10:58
